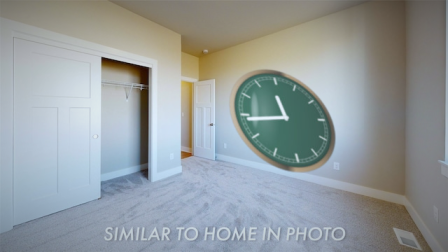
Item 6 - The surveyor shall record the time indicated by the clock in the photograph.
11:44
